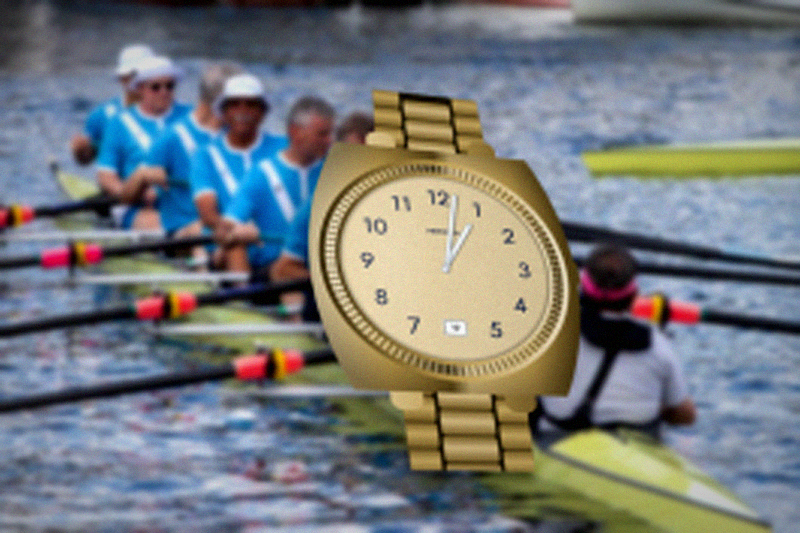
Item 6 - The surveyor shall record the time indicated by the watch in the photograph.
1:02
